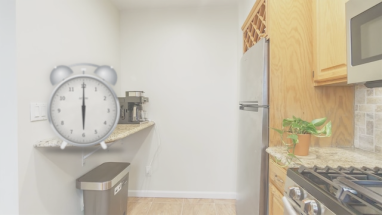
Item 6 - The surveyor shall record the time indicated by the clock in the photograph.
6:00
